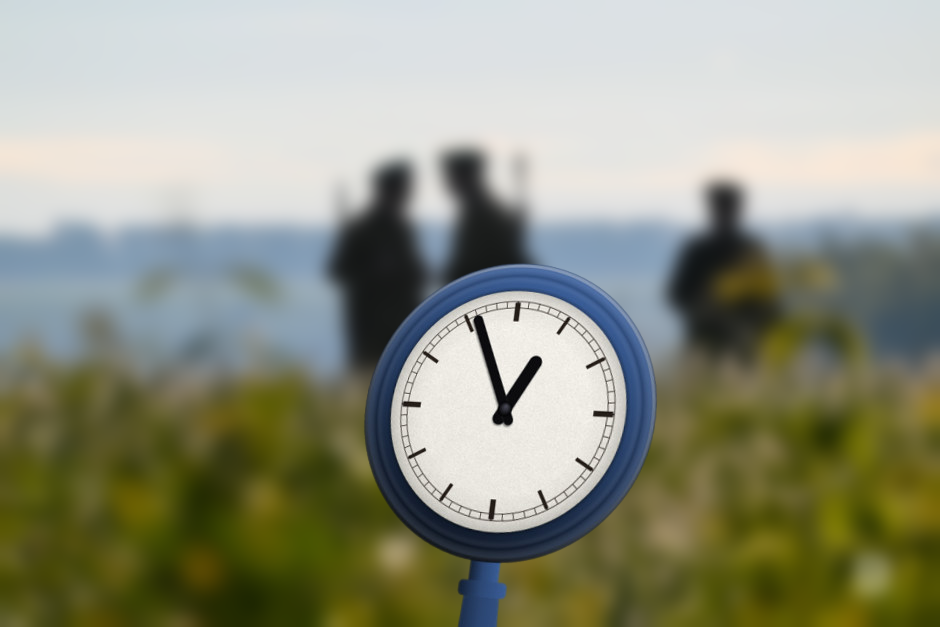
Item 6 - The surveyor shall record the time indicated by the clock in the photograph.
12:56
